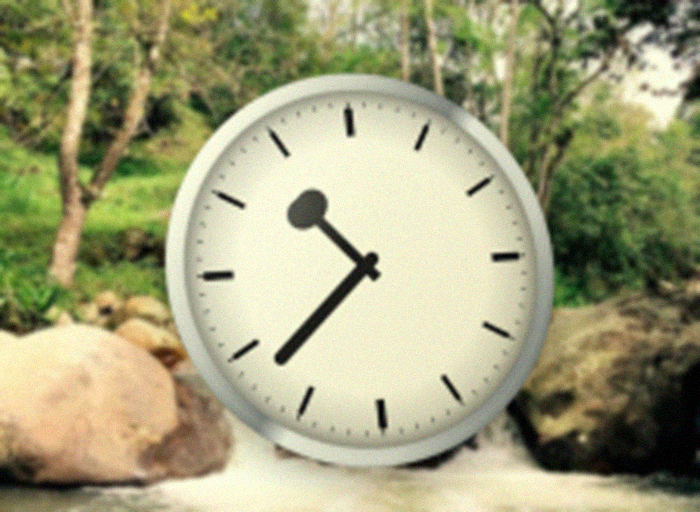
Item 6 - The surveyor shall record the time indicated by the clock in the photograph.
10:38
